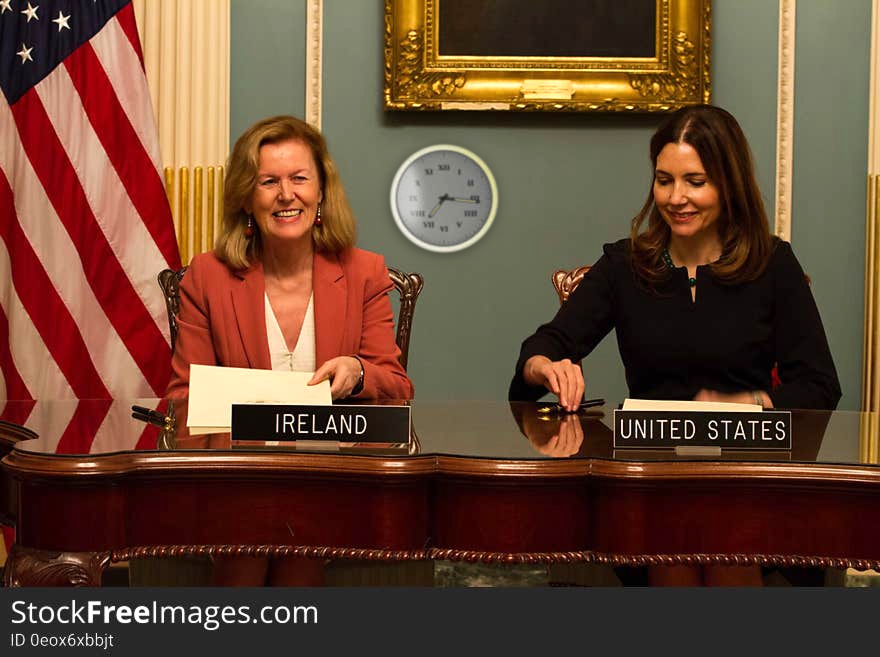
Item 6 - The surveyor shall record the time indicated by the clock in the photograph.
7:16
